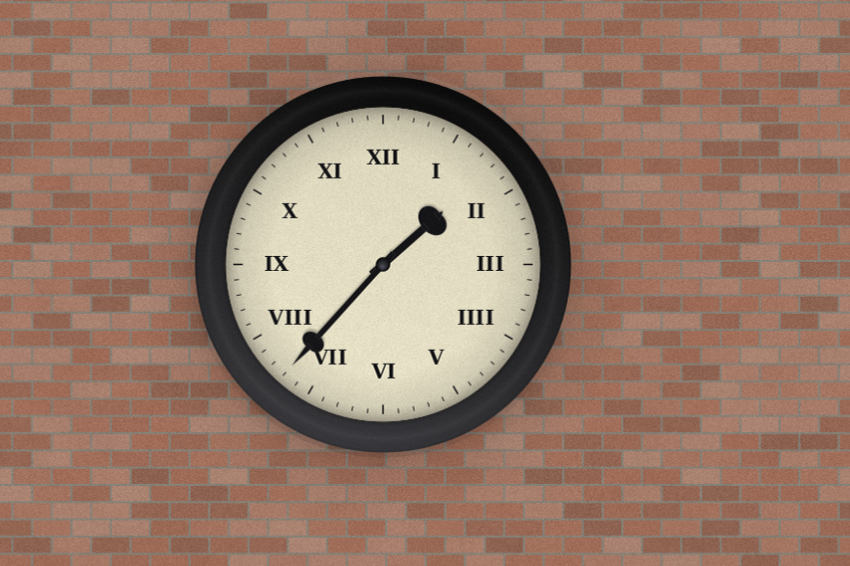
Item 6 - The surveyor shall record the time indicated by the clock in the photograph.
1:37
